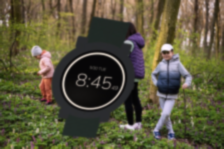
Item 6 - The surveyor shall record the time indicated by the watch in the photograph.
8:45
